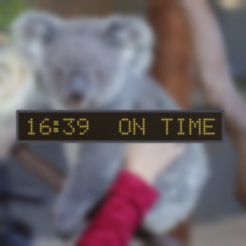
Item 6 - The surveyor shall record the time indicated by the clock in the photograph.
16:39
